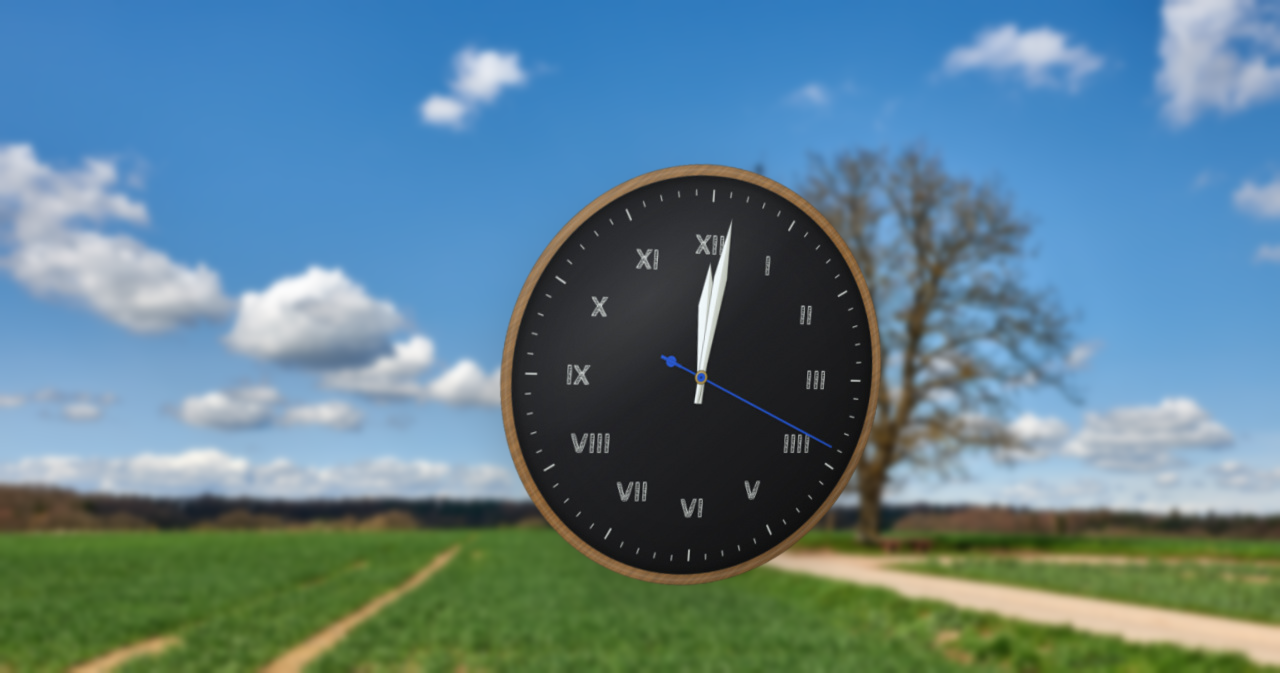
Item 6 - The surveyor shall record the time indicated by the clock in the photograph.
12:01:19
